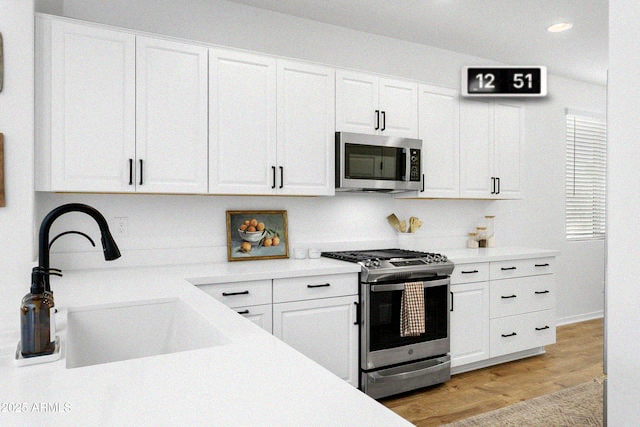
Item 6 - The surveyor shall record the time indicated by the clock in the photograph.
12:51
